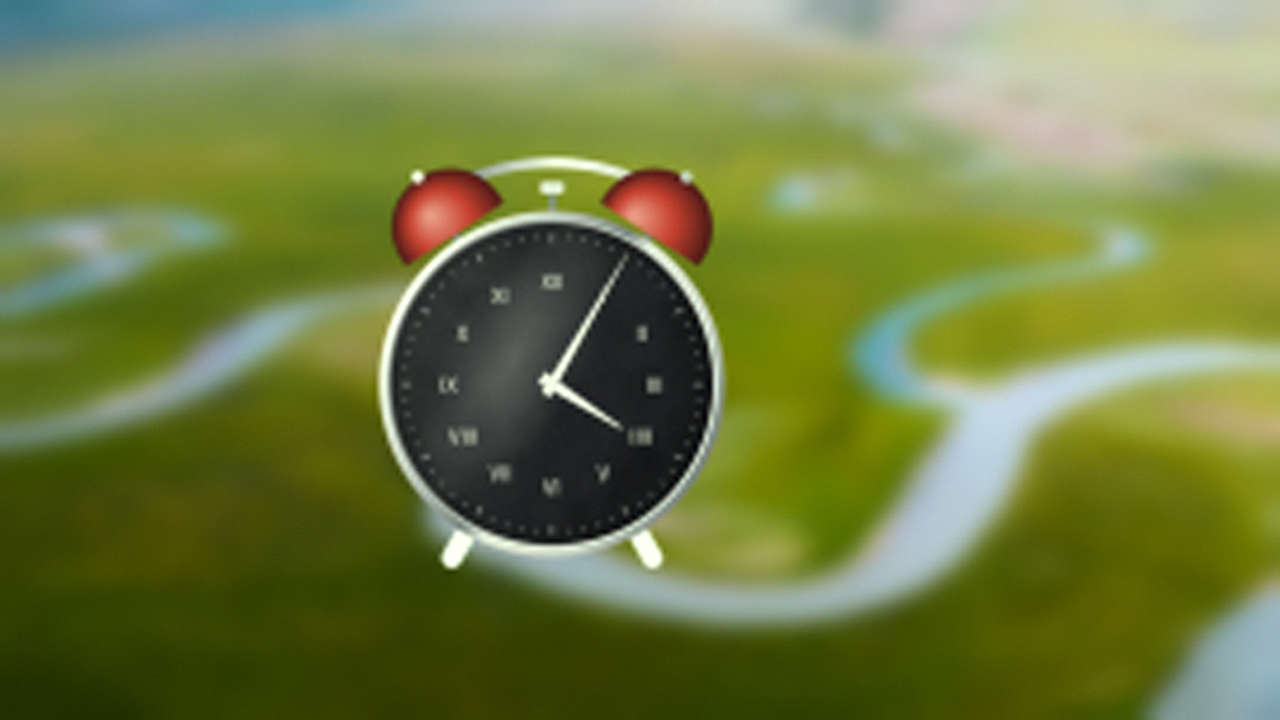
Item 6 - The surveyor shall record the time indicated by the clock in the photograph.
4:05
